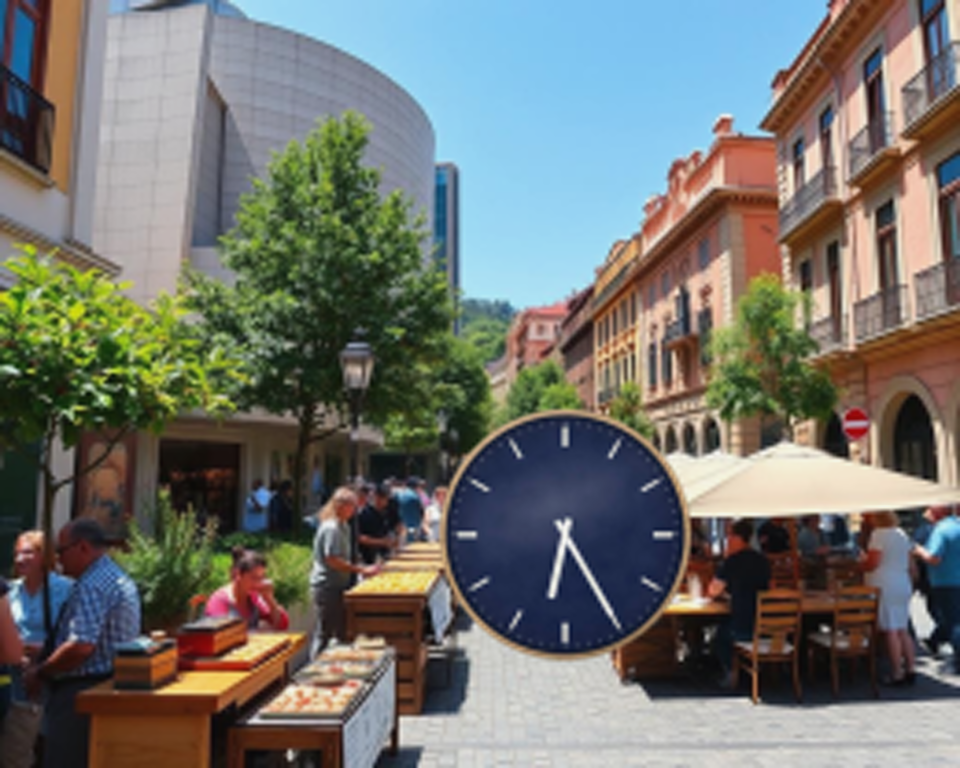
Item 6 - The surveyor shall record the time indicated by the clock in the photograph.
6:25
